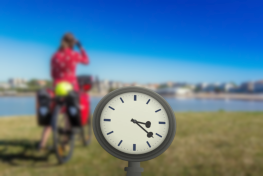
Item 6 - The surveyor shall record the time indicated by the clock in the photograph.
3:22
